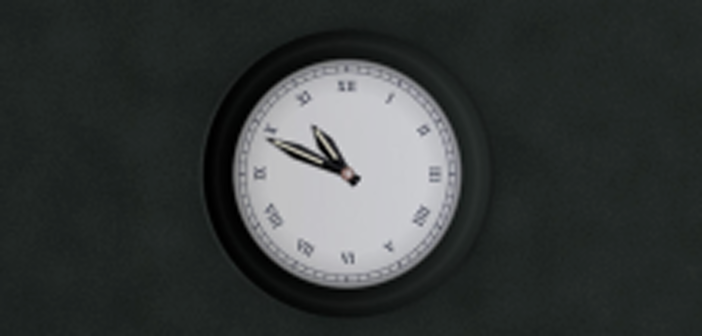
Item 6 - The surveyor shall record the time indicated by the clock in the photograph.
10:49
